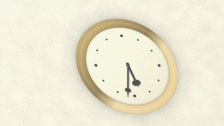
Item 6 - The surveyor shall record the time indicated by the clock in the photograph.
5:32
